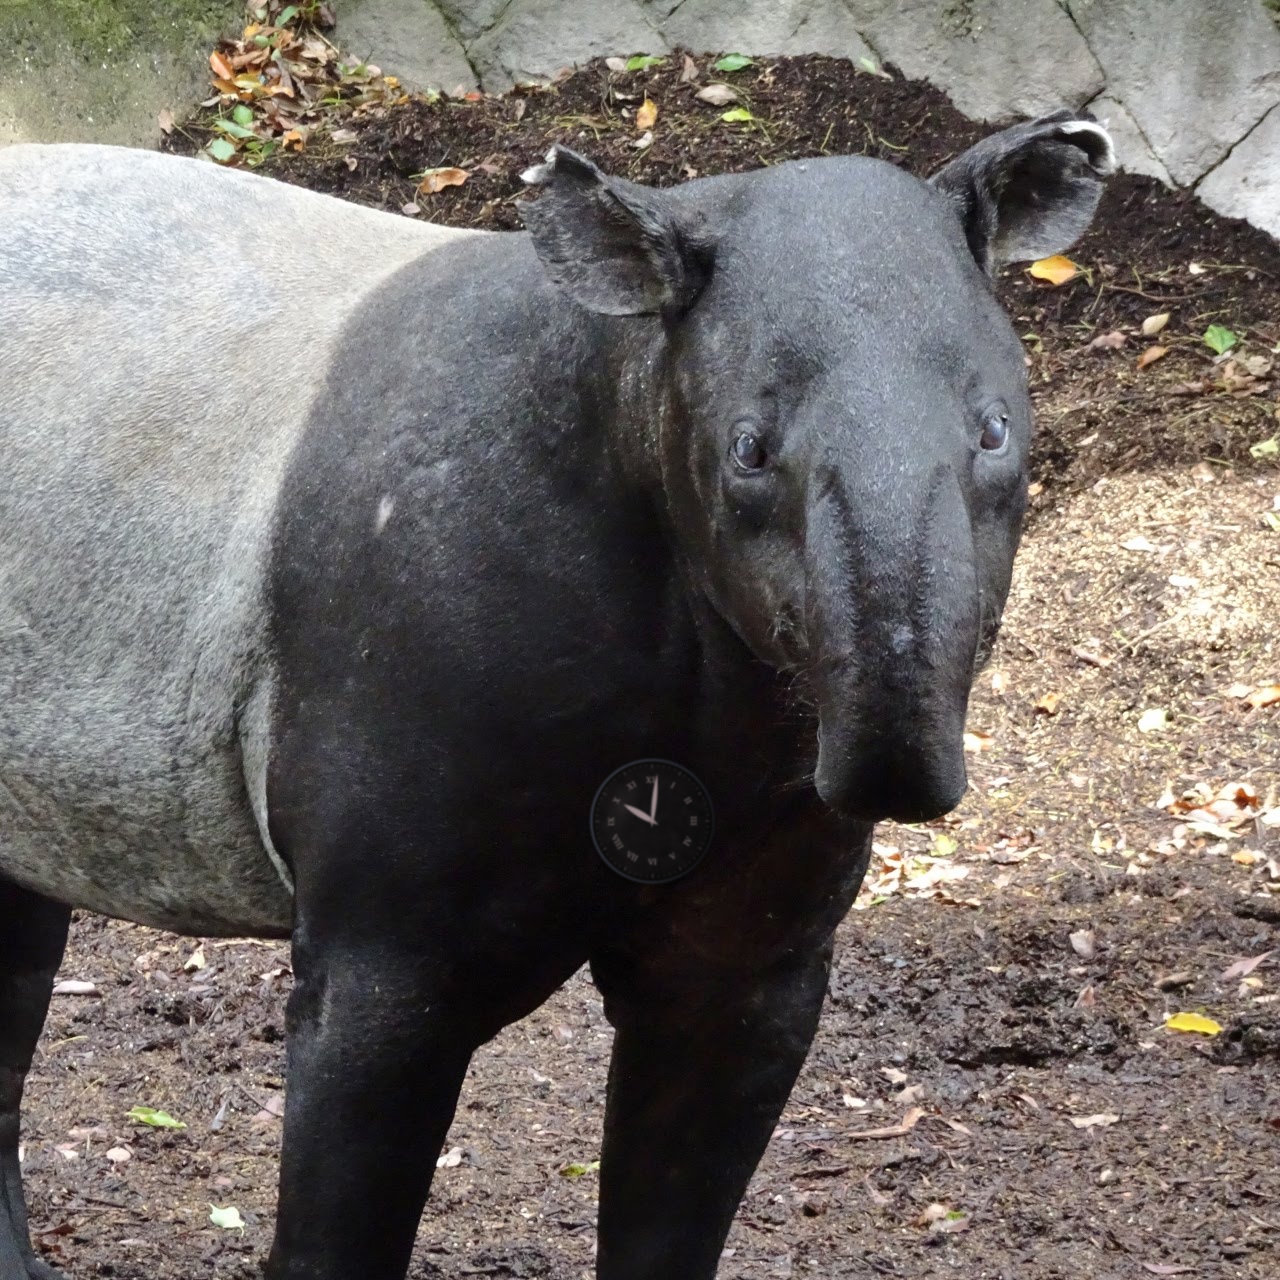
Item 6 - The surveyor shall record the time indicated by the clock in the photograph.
10:01
